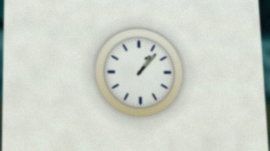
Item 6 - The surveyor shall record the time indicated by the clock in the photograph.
1:07
